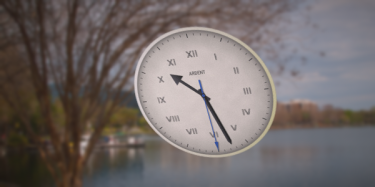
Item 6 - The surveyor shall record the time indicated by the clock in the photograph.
10:27:30
